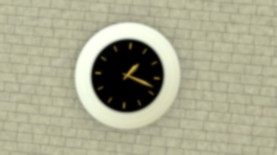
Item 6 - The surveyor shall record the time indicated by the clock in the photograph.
1:18
